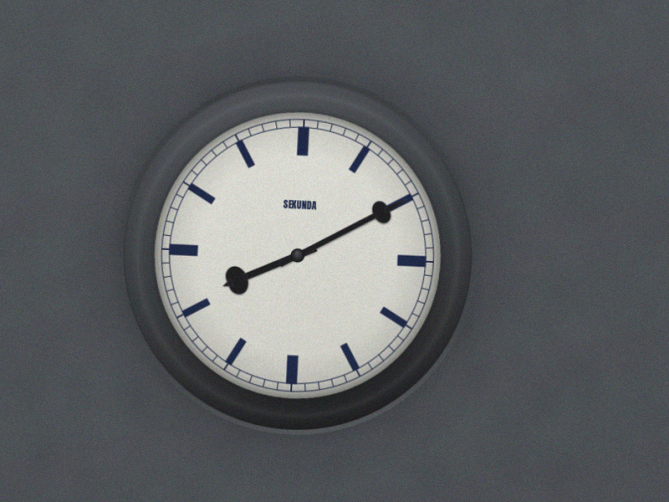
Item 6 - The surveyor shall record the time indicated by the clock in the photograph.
8:10
